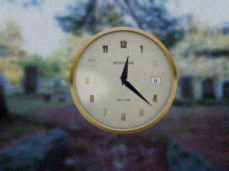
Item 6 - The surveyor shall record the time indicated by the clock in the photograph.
12:22
